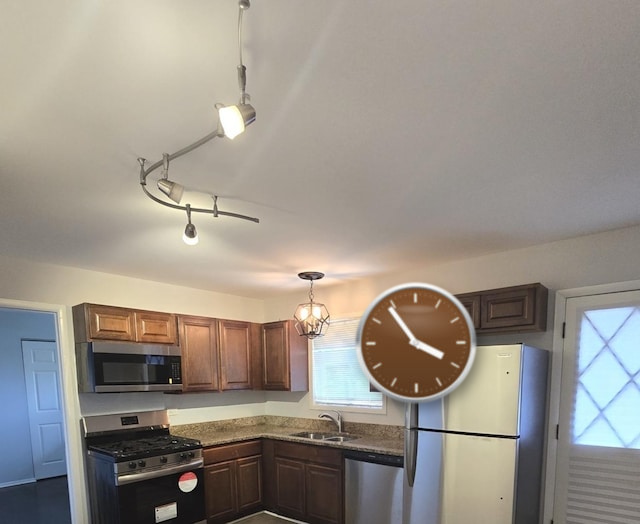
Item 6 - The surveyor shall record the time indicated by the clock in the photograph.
3:54
